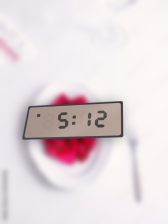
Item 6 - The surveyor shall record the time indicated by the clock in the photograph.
5:12
